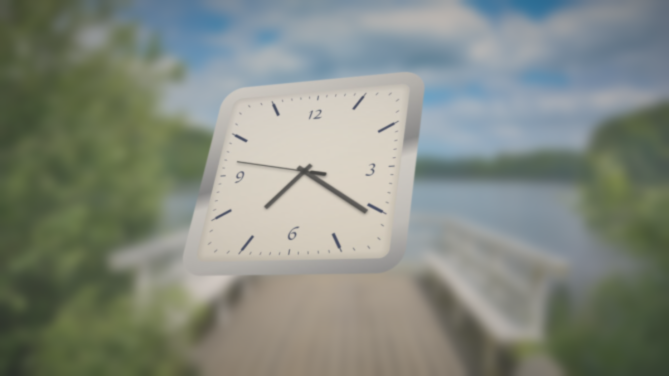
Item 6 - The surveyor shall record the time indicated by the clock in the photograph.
7:20:47
